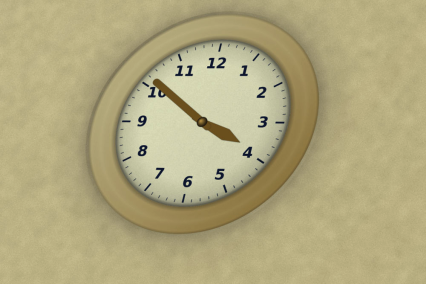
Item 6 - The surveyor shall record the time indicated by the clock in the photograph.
3:51
